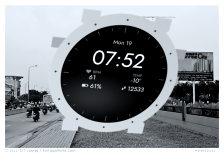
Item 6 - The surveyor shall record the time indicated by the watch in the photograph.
7:52
